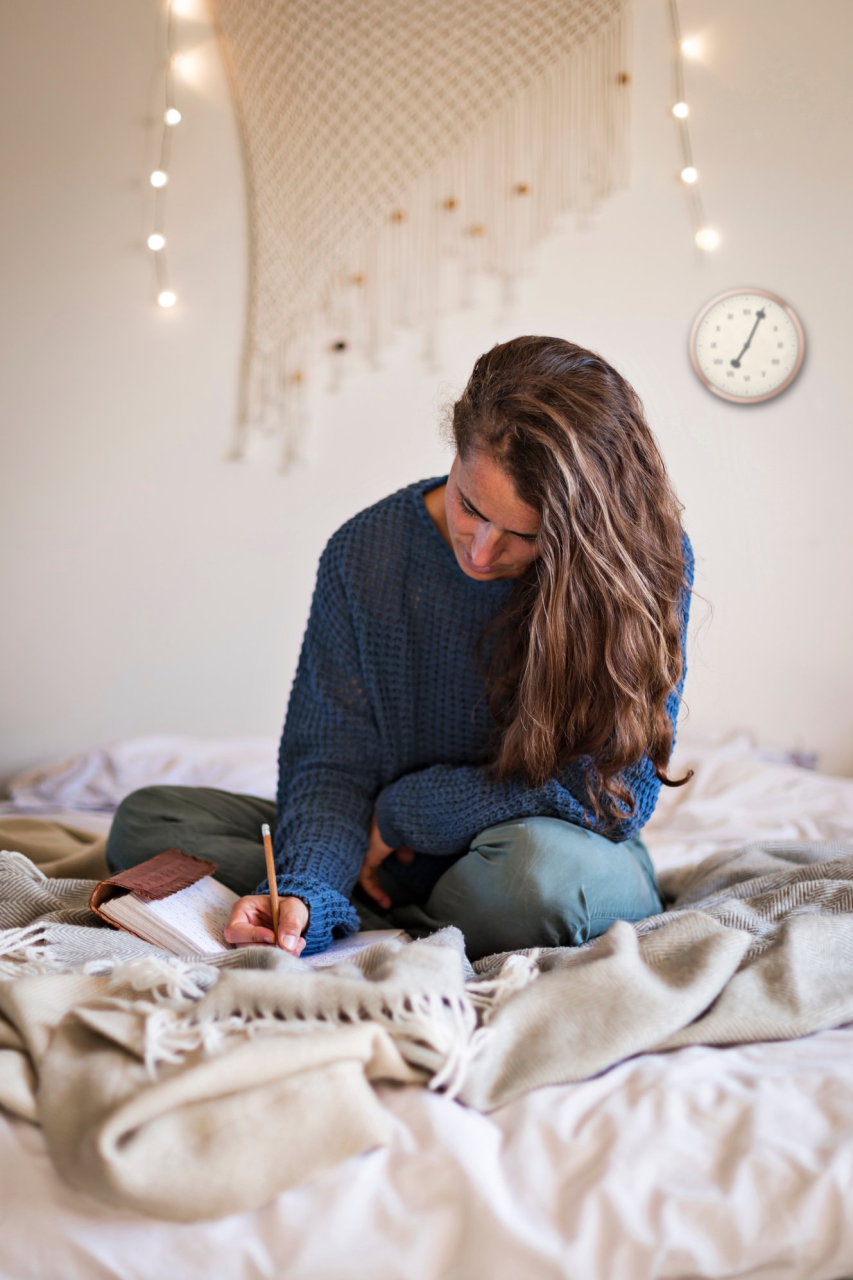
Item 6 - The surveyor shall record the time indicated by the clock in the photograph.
7:04
